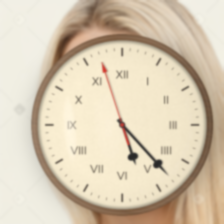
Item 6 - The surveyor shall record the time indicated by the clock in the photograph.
5:22:57
